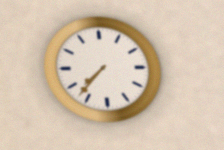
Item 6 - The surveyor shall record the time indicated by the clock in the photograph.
7:37
